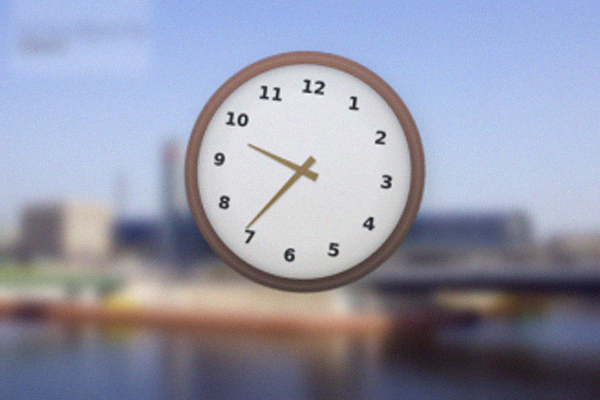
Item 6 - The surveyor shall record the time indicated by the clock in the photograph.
9:36
